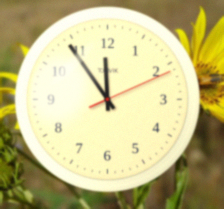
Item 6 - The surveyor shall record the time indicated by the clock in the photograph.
11:54:11
